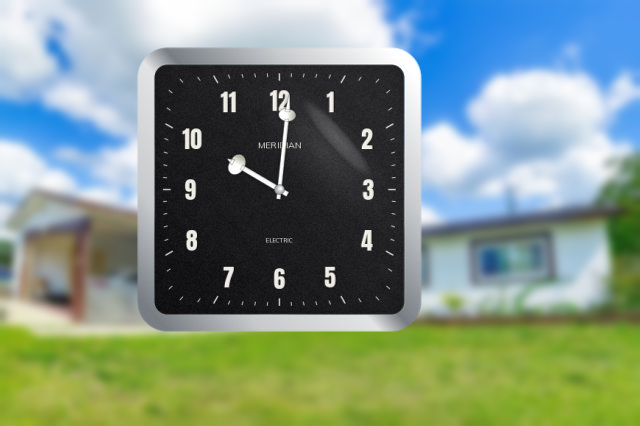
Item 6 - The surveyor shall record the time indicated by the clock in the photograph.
10:01
